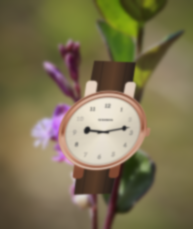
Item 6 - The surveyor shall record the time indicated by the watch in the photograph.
9:13
